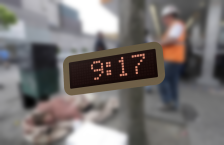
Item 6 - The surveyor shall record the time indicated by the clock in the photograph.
9:17
